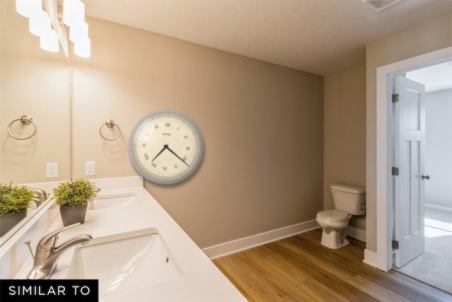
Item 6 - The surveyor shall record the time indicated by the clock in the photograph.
7:21
